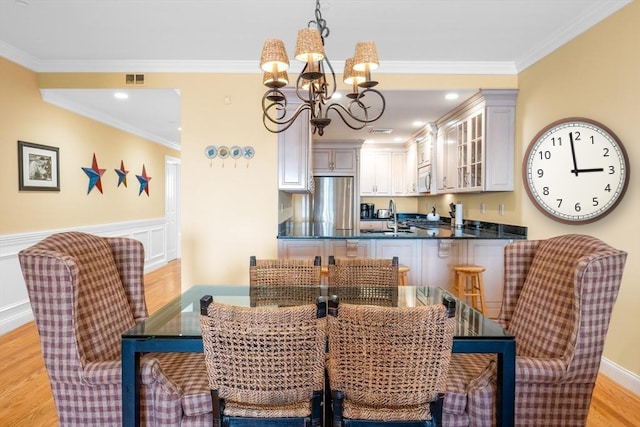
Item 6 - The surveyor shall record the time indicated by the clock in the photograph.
2:59
